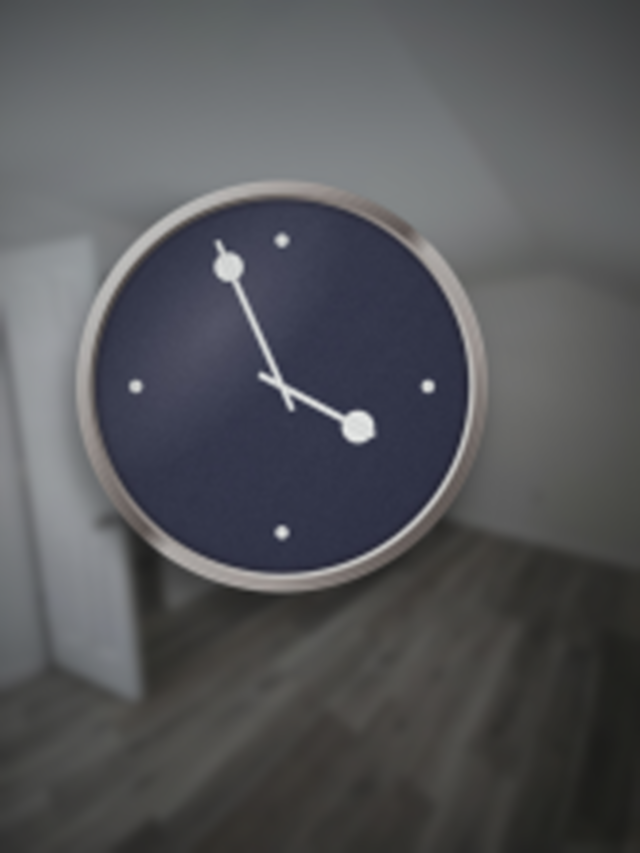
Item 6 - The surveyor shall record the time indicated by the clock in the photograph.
3:56
